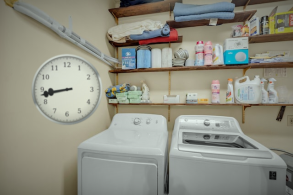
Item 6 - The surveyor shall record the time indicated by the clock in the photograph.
8:43
